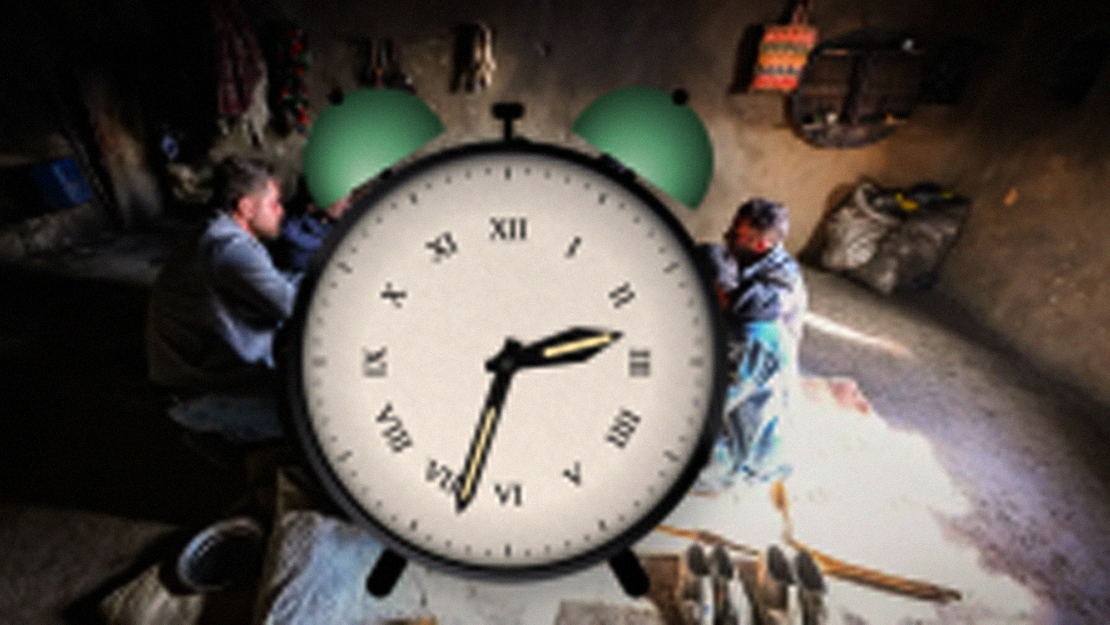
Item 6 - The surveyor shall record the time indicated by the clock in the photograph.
2:33
